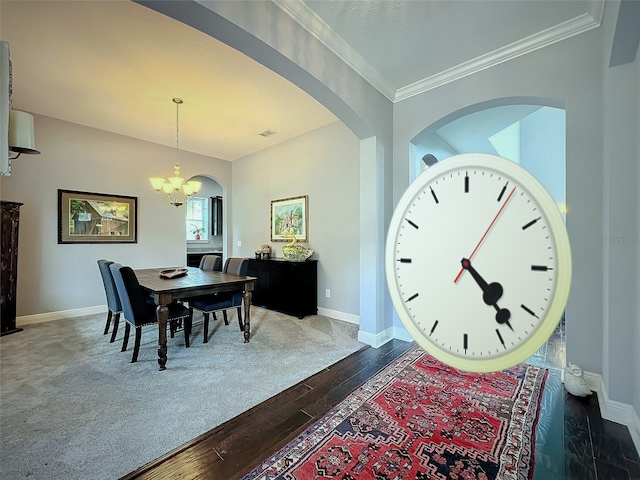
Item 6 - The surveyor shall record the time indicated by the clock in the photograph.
4:23:06
